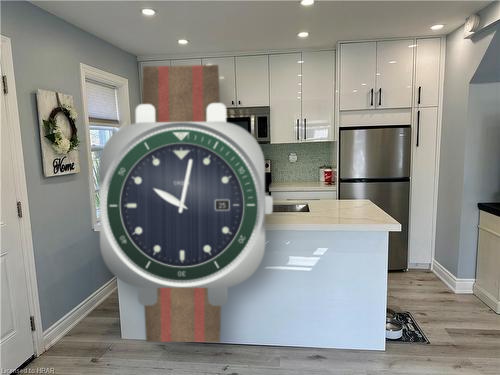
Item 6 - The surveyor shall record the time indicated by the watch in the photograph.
10:02
